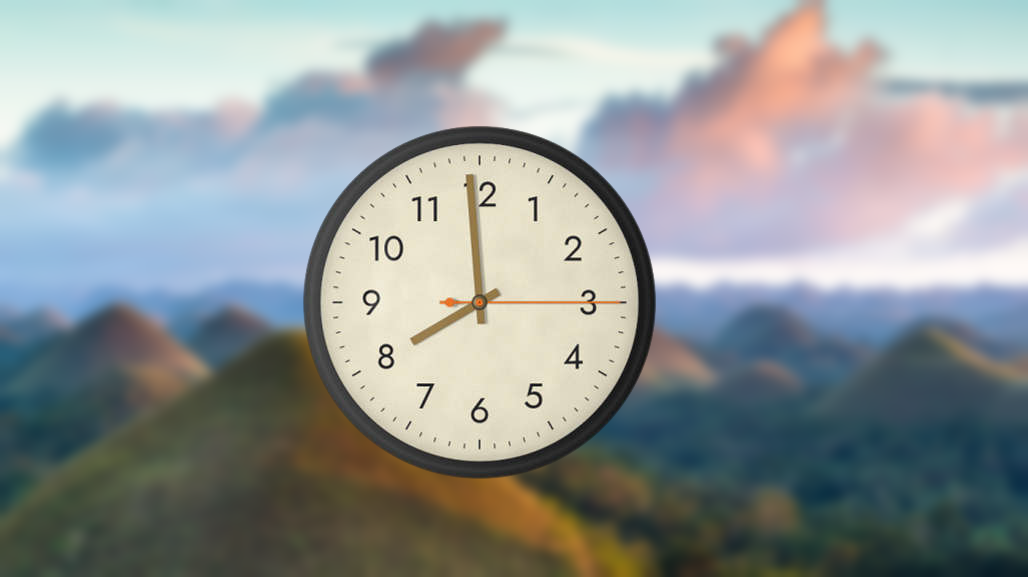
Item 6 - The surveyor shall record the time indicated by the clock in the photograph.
7:59:15
